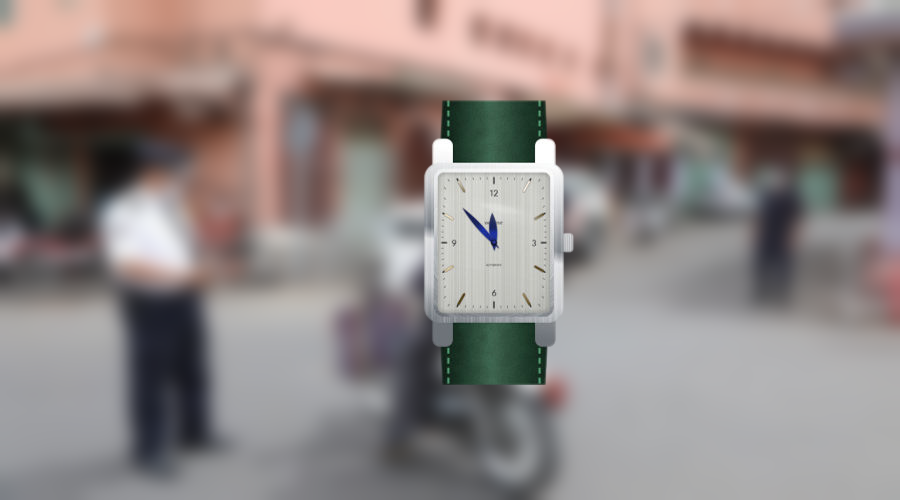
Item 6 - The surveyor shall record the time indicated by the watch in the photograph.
11:53
